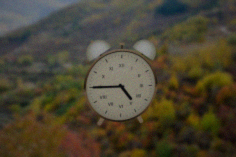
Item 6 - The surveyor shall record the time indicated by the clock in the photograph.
4:45
